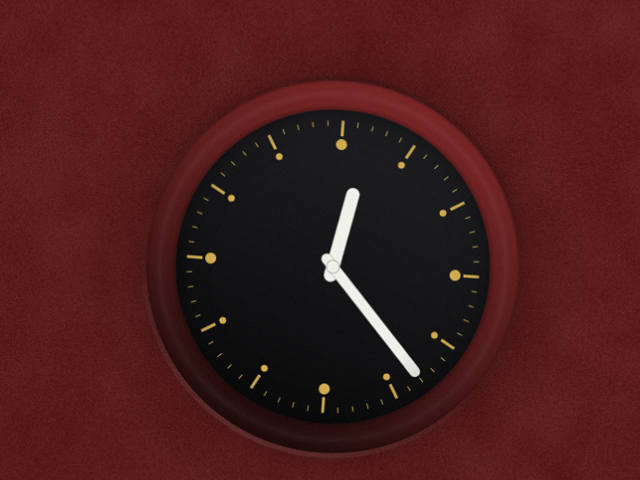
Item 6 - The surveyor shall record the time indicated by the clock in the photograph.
12:23
